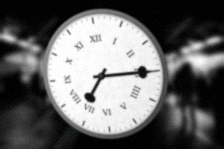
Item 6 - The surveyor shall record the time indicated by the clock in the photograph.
7:15
